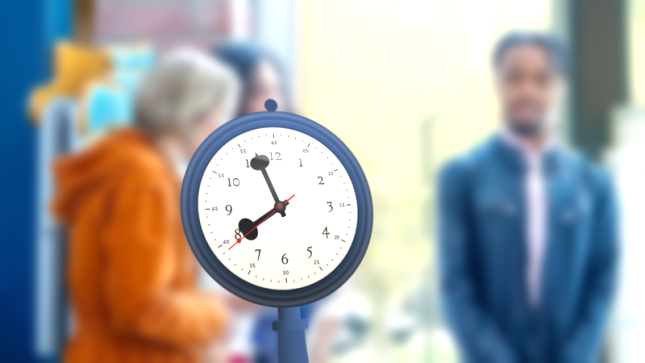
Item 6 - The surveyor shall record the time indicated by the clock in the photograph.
7:56:39
